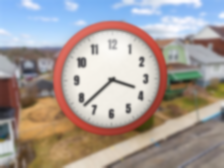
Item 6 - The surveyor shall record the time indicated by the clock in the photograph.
3:38
